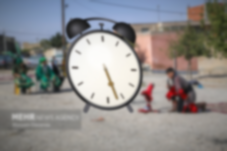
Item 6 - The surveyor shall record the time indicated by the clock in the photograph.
5:27
